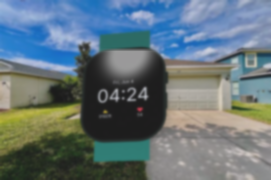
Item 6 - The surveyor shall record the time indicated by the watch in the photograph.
4:24
